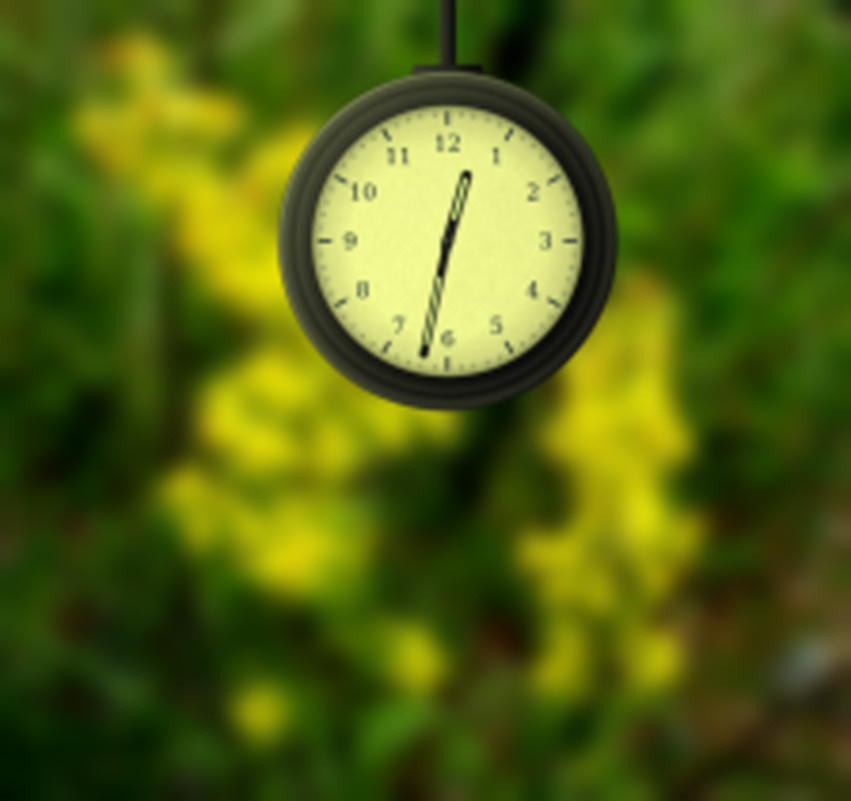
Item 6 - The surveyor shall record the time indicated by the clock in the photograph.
12:32
